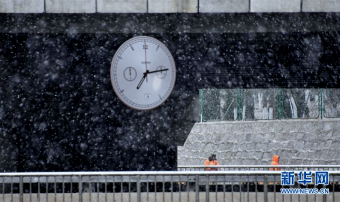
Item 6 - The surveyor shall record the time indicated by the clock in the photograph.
7:14
